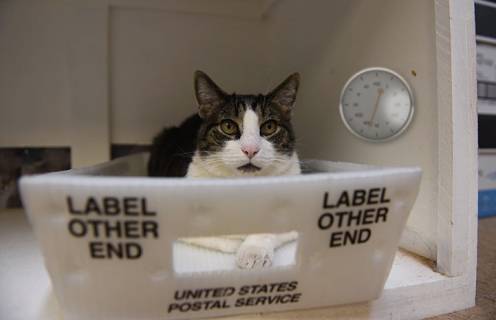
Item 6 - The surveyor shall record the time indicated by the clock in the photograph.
12:33
